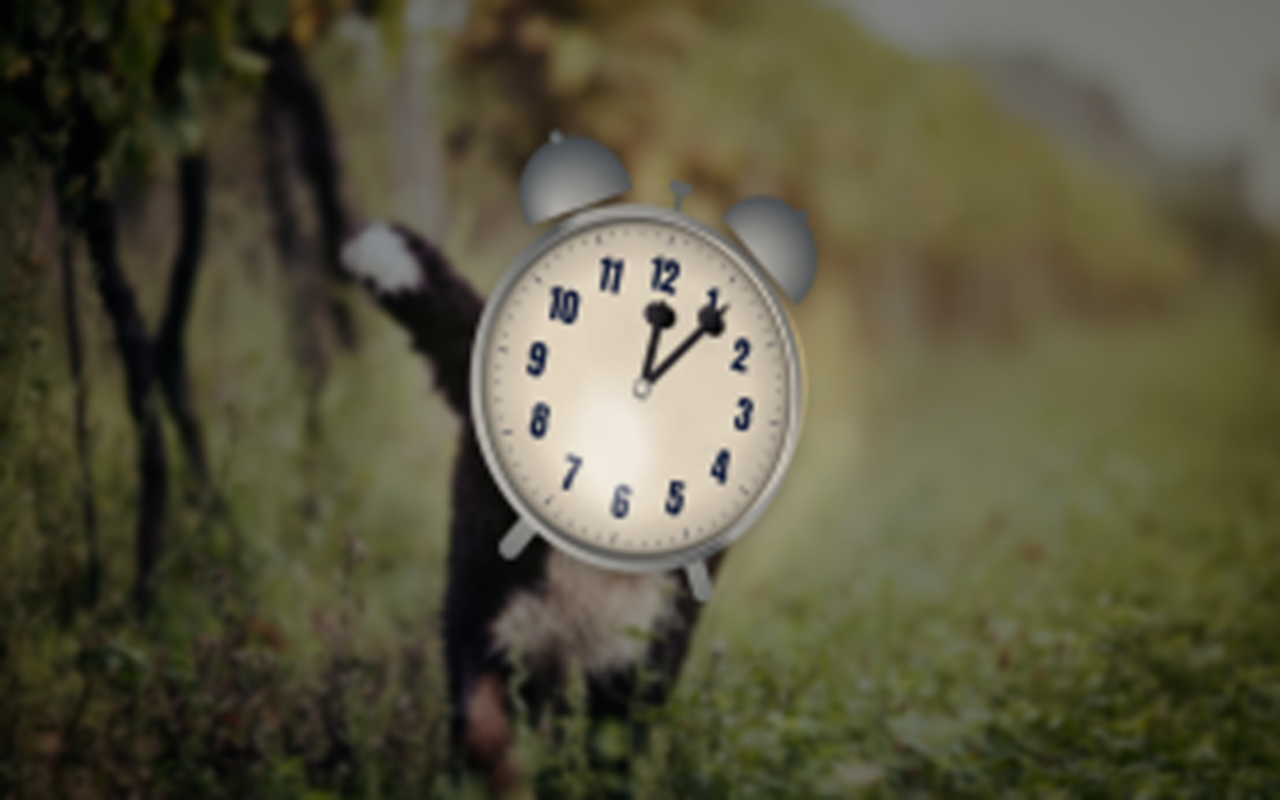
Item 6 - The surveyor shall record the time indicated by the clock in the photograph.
12:06
